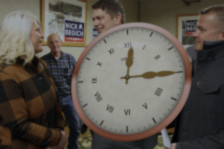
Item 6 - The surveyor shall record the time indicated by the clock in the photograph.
12:15
